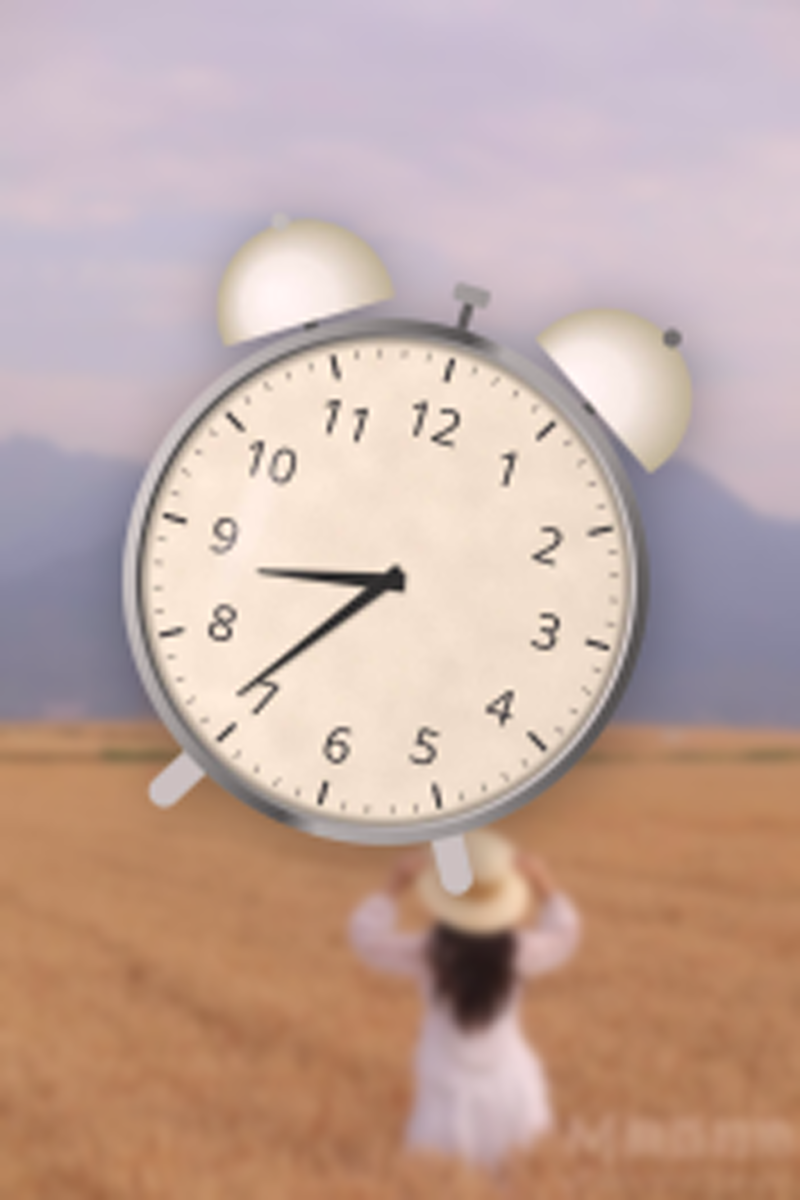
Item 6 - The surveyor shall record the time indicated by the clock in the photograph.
8:36
